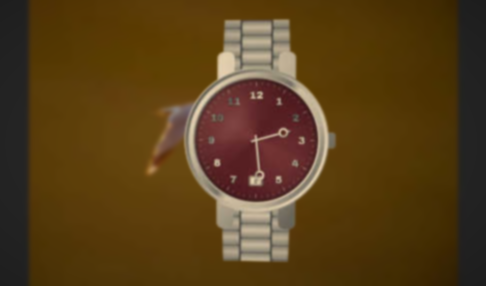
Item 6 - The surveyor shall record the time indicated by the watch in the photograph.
2:29
